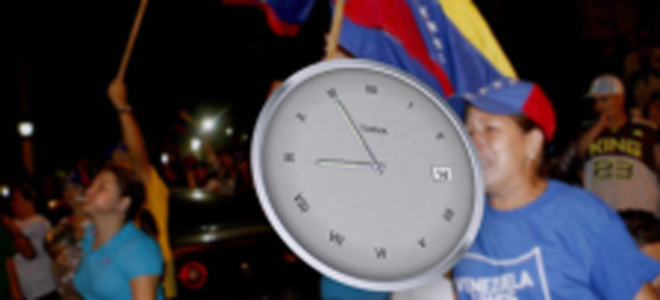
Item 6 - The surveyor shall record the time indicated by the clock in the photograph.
8:55
